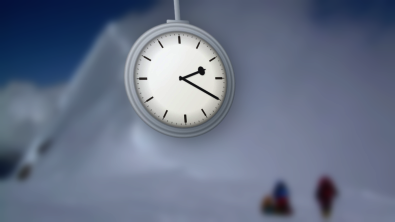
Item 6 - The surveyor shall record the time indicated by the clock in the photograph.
2:20
